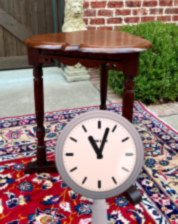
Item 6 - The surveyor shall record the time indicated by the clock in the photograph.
11:03
